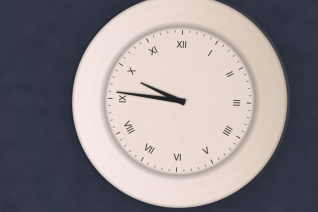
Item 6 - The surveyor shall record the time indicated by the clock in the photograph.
9:46
